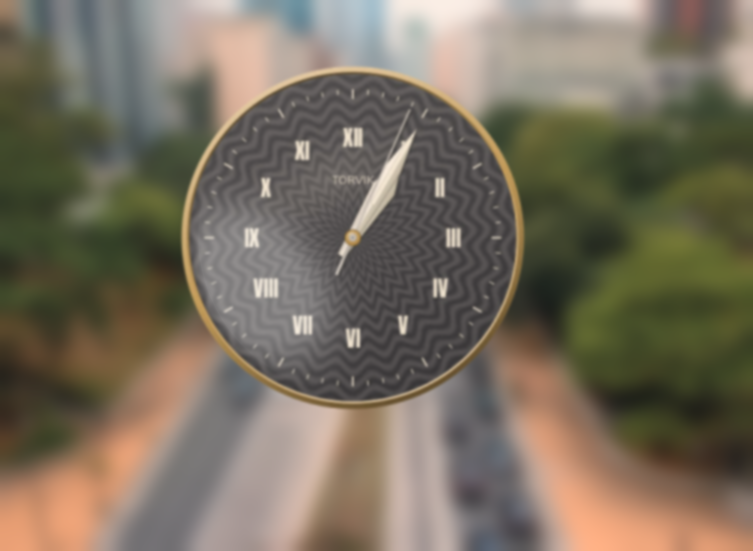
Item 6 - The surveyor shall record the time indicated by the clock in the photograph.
1:05:04
